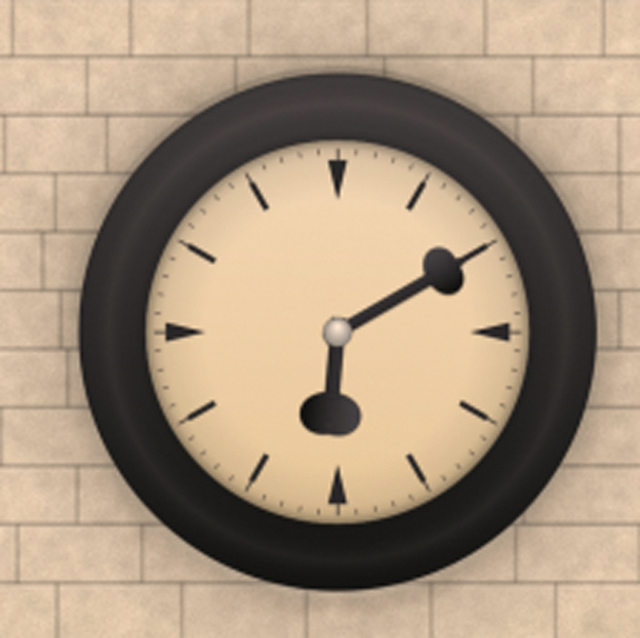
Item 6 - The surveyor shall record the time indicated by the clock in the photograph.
6:10
